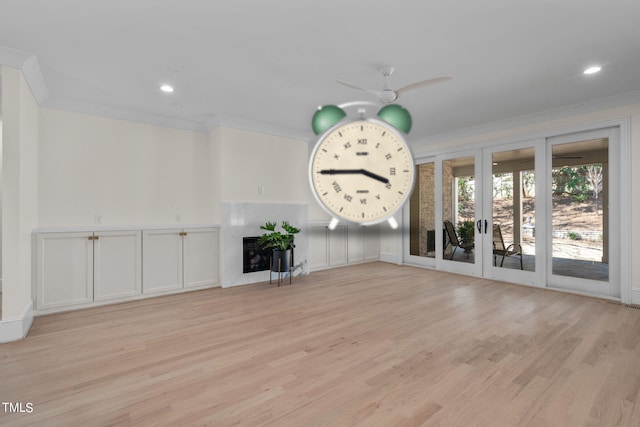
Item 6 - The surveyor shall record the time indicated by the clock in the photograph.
3:45
